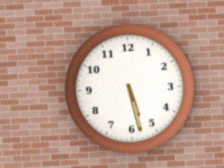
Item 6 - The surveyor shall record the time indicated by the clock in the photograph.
5:28
